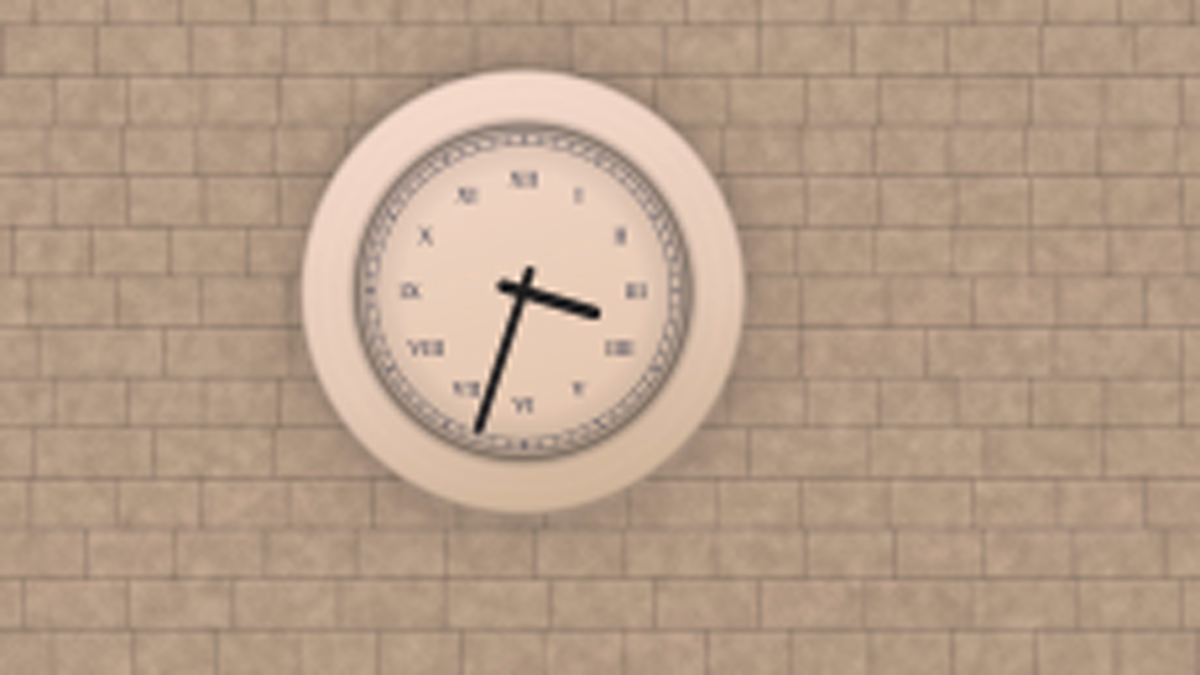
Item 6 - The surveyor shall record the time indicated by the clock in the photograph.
3:33
